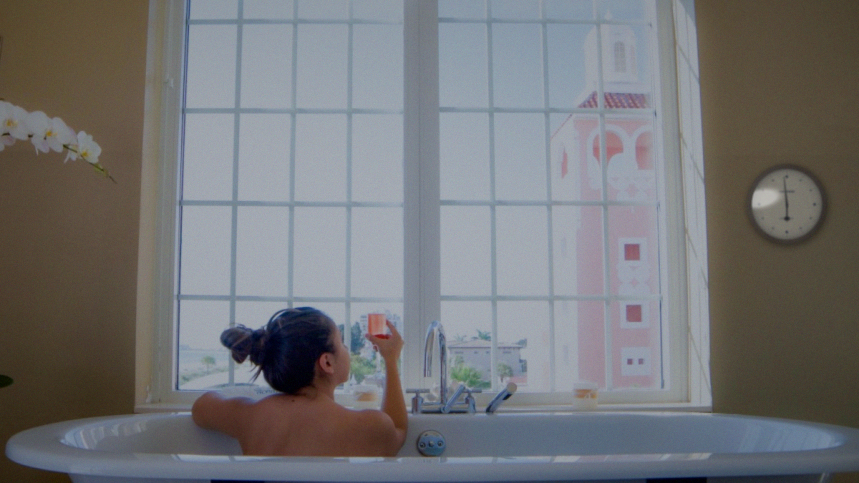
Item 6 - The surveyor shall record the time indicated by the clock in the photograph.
5:59
